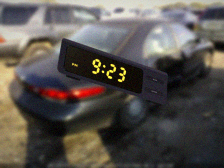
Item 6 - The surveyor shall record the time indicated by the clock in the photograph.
9:23
